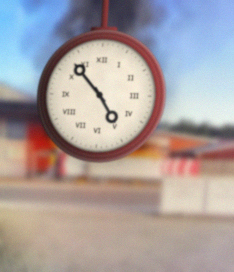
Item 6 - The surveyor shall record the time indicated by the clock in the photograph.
4:53
